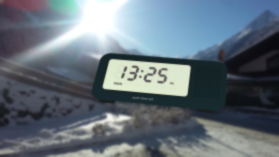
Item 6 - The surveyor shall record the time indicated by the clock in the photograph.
13:25
